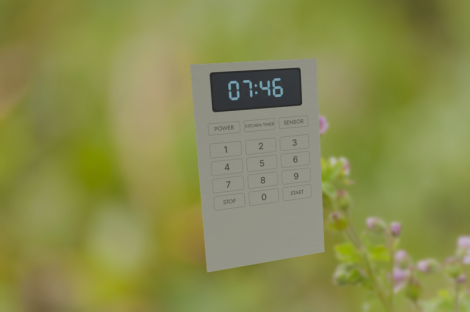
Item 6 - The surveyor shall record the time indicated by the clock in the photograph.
7:46
